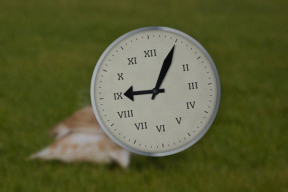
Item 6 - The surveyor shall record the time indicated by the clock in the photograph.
9:05
